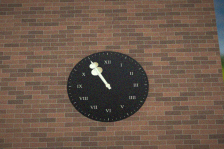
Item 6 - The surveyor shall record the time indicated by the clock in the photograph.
10:55
